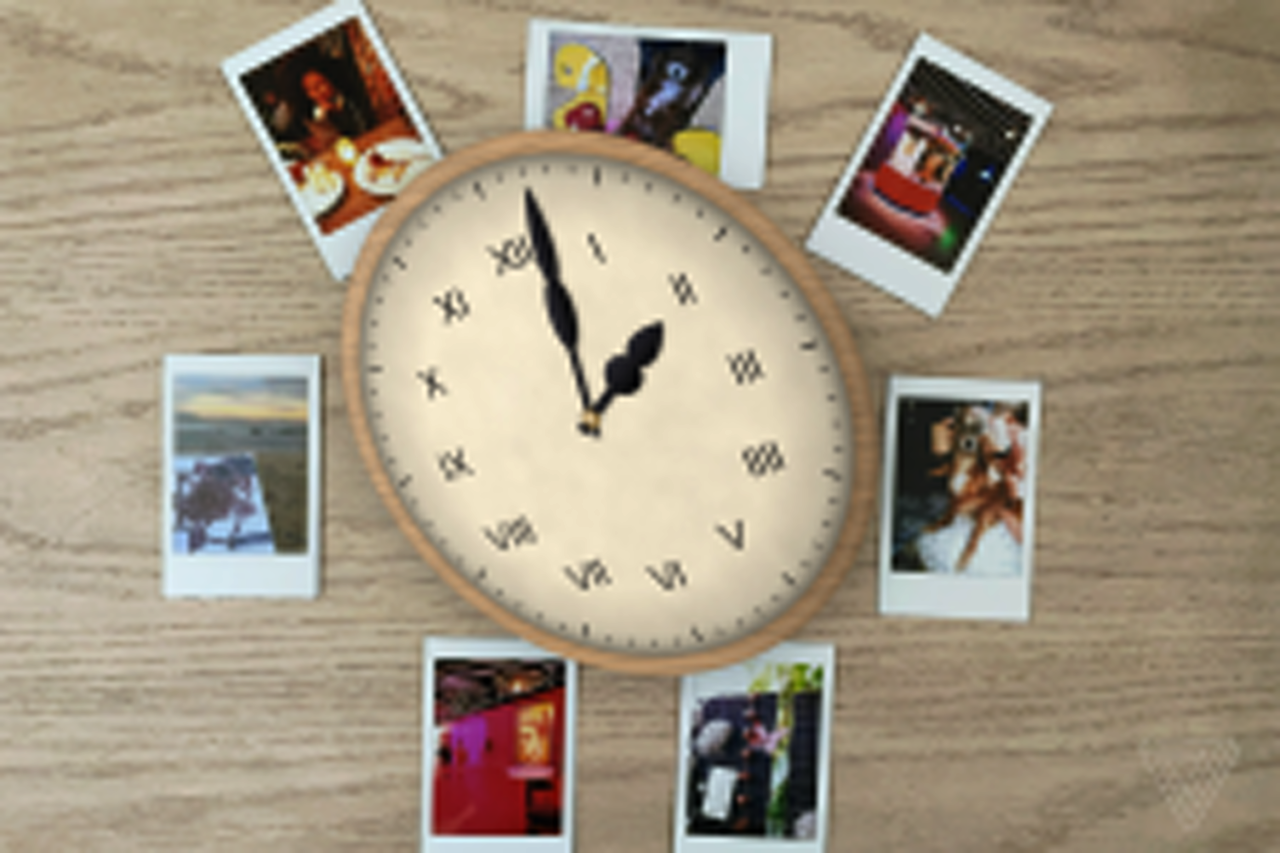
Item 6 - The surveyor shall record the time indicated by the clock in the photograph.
2:02
